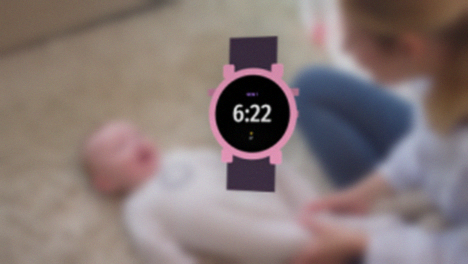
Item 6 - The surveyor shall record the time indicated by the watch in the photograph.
6:22
